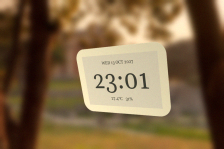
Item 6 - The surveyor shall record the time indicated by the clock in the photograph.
23:01
